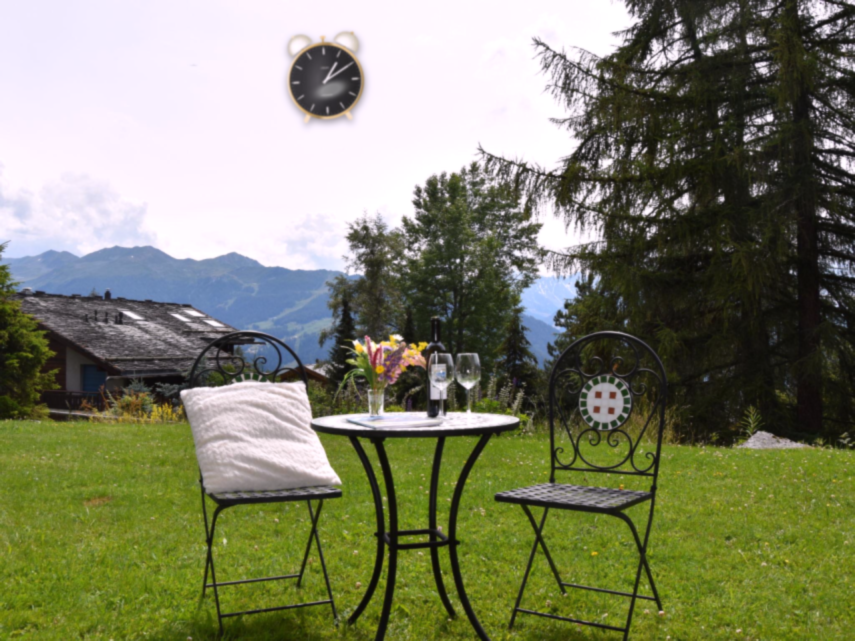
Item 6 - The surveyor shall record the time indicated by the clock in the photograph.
1:10
